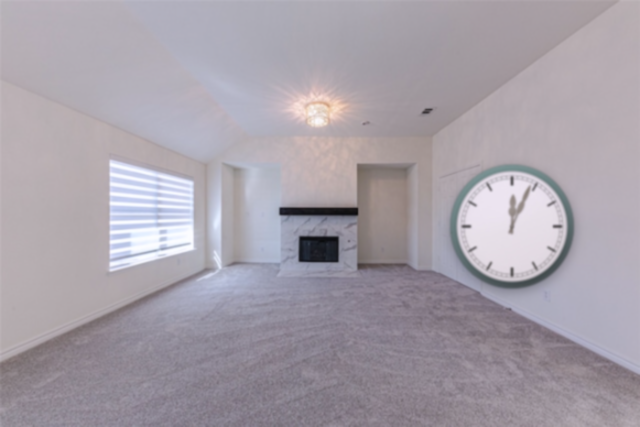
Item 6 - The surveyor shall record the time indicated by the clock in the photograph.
12:04
